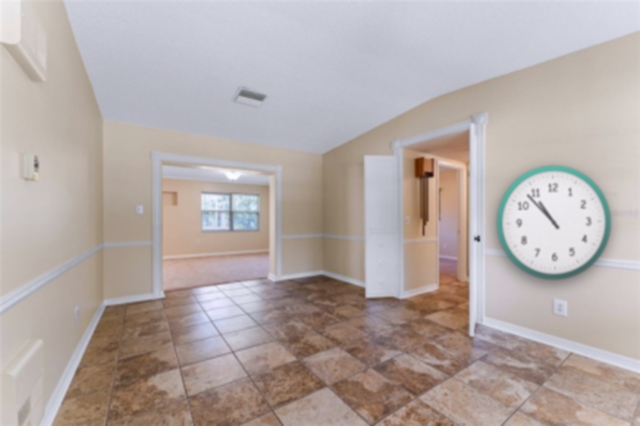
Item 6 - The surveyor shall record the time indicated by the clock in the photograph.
10:53
